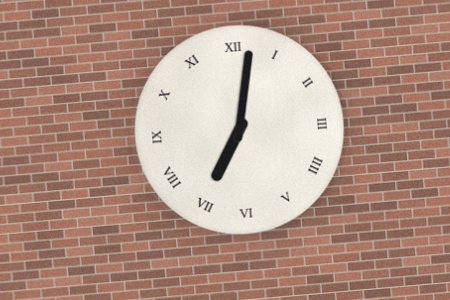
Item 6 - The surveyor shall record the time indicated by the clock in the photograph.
7:02
